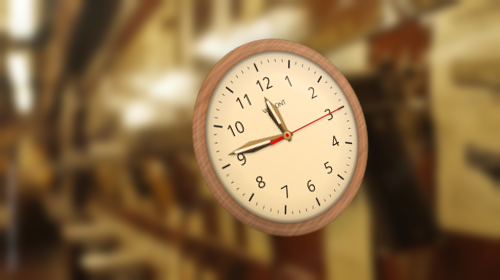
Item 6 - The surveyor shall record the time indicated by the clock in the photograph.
11:46:15
